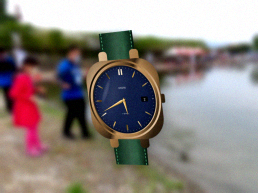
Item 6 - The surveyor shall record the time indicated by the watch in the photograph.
5:41
